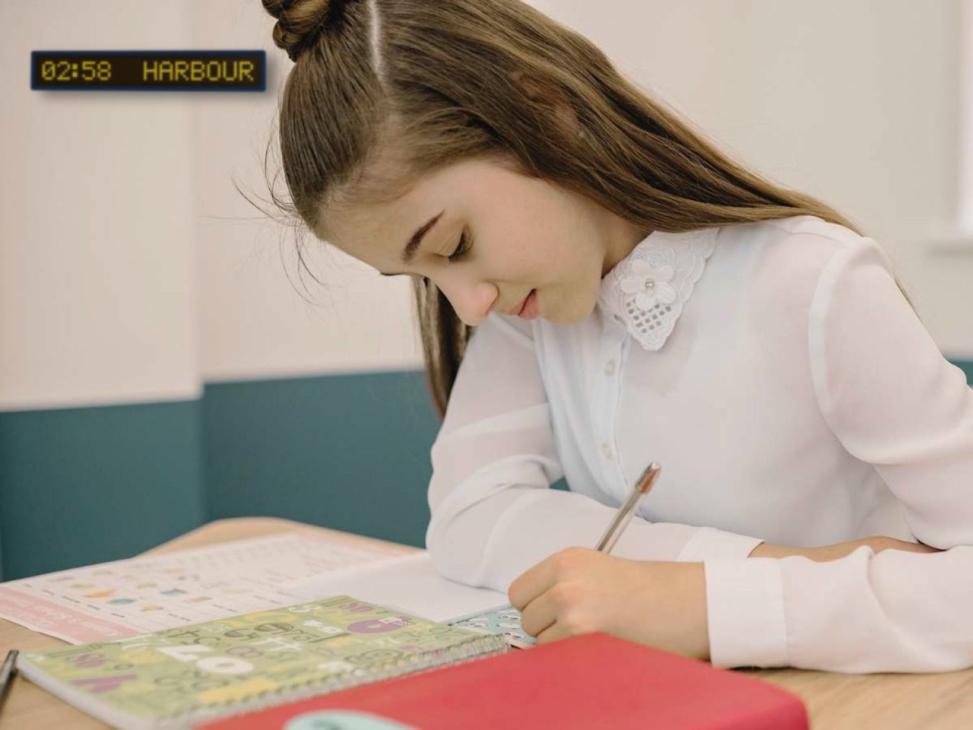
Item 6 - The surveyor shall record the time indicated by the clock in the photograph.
2:58
